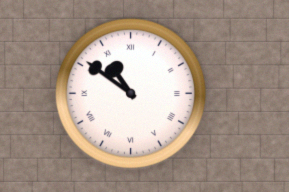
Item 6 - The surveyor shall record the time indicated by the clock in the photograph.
10:51
